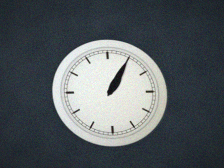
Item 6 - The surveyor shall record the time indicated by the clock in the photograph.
1:05
